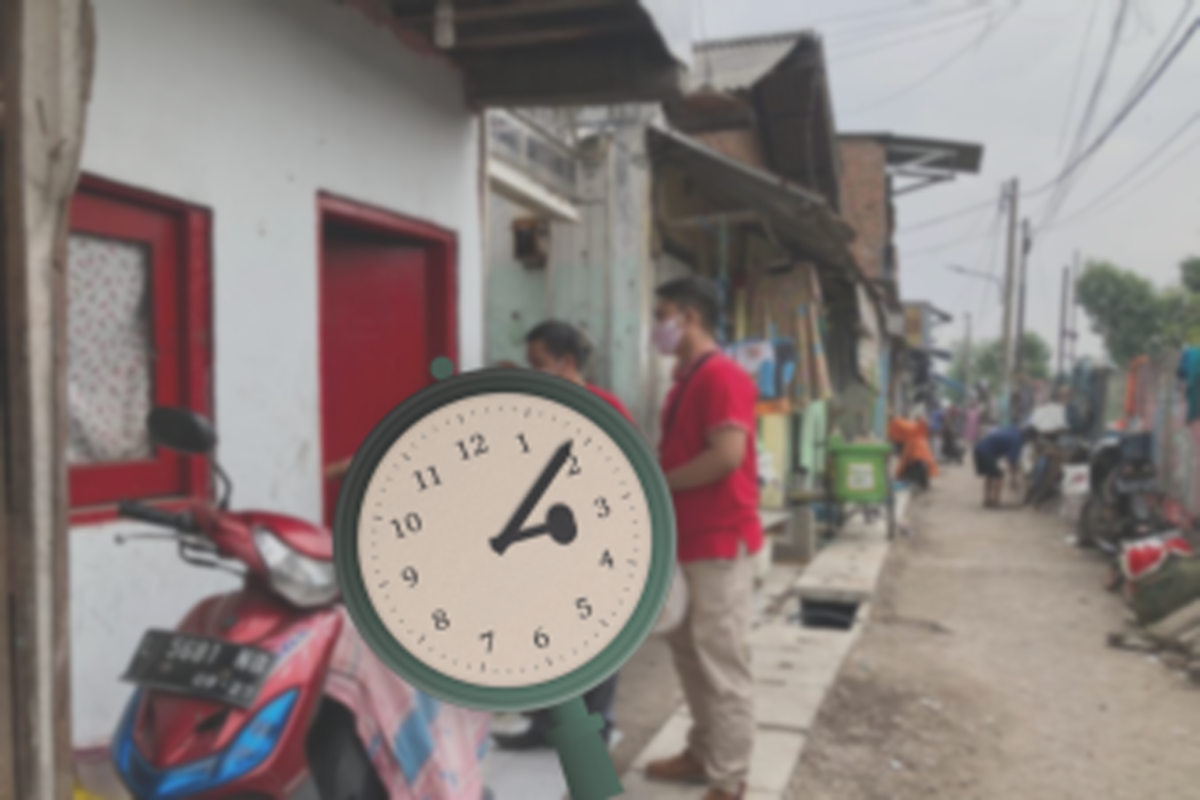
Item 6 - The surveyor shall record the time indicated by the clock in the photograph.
3:09
